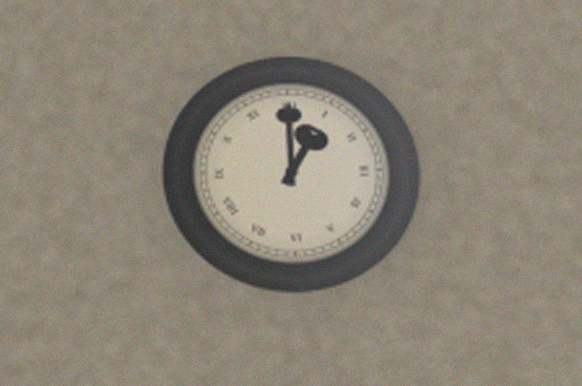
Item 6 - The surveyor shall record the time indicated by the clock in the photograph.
1:00
